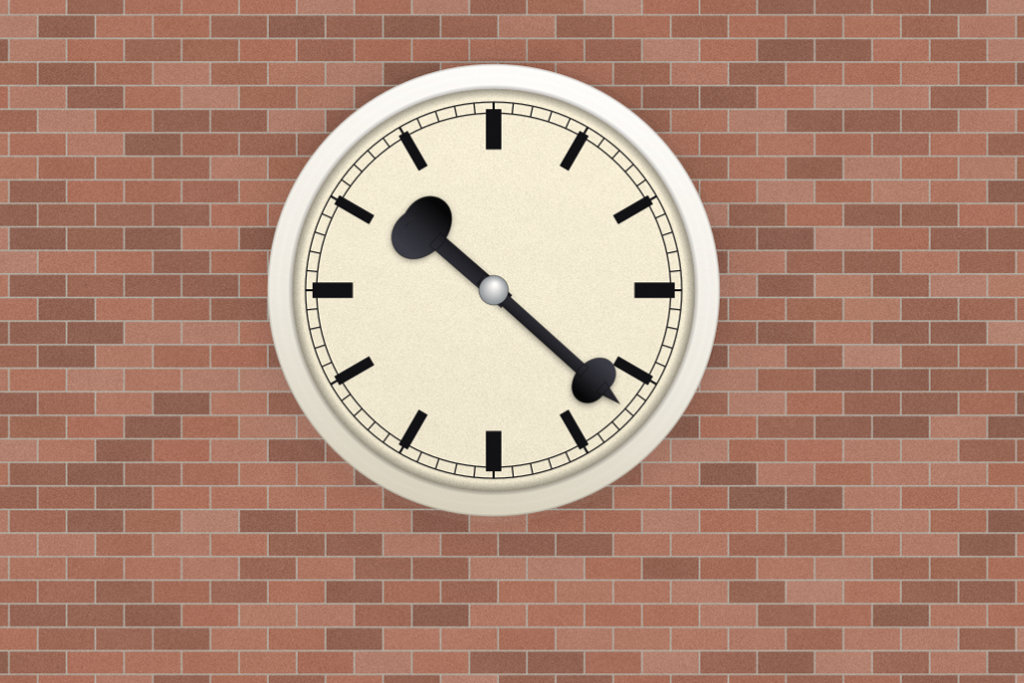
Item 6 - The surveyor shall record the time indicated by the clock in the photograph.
10:22
